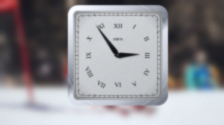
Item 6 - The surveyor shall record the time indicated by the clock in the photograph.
2:54
